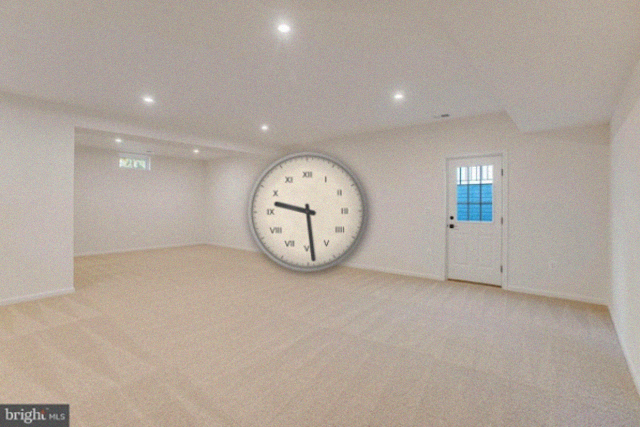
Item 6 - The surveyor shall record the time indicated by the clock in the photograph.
9:29
